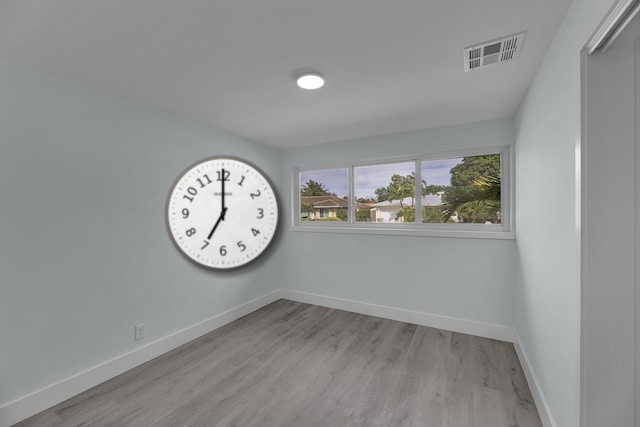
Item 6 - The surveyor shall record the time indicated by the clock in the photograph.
7:00
